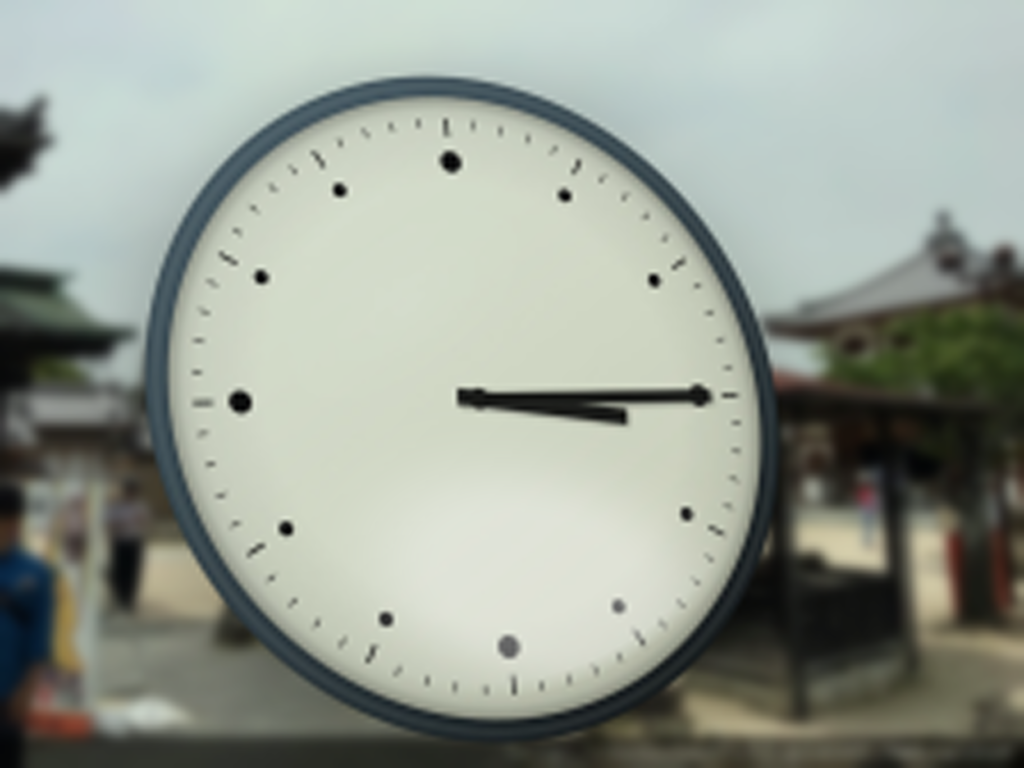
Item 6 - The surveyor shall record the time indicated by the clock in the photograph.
3:15
